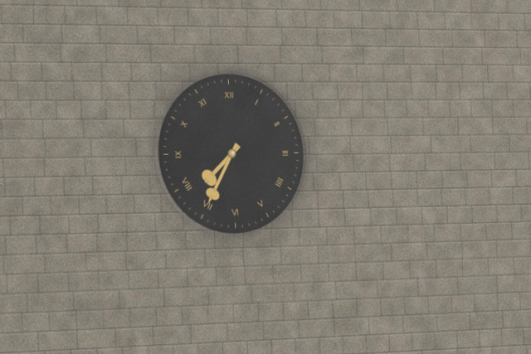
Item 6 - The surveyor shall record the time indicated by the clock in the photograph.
7:35
